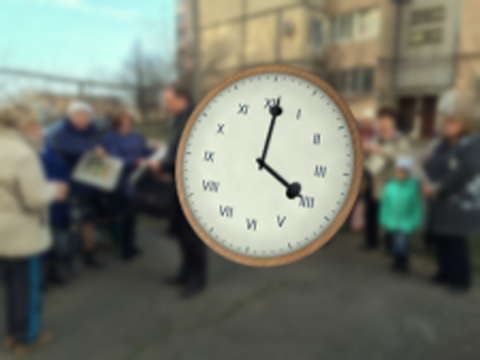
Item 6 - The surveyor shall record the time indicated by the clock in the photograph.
4:01
